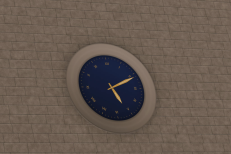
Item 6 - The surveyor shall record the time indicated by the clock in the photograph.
5:11
